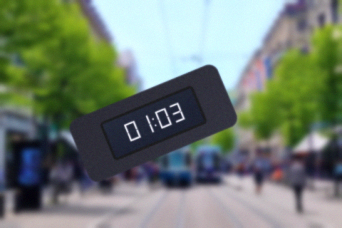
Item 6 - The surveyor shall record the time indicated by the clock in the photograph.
1:03
